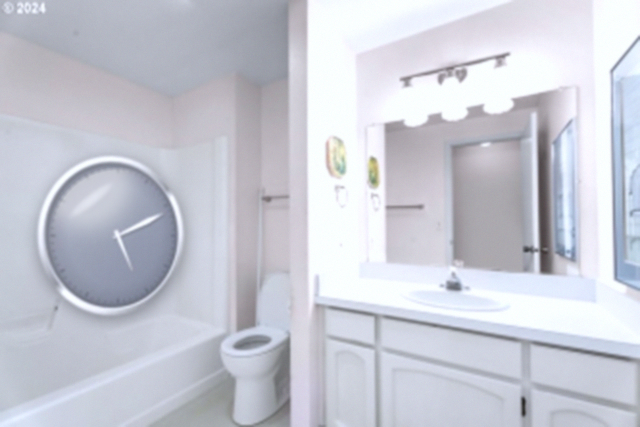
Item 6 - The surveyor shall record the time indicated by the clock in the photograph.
5:11
